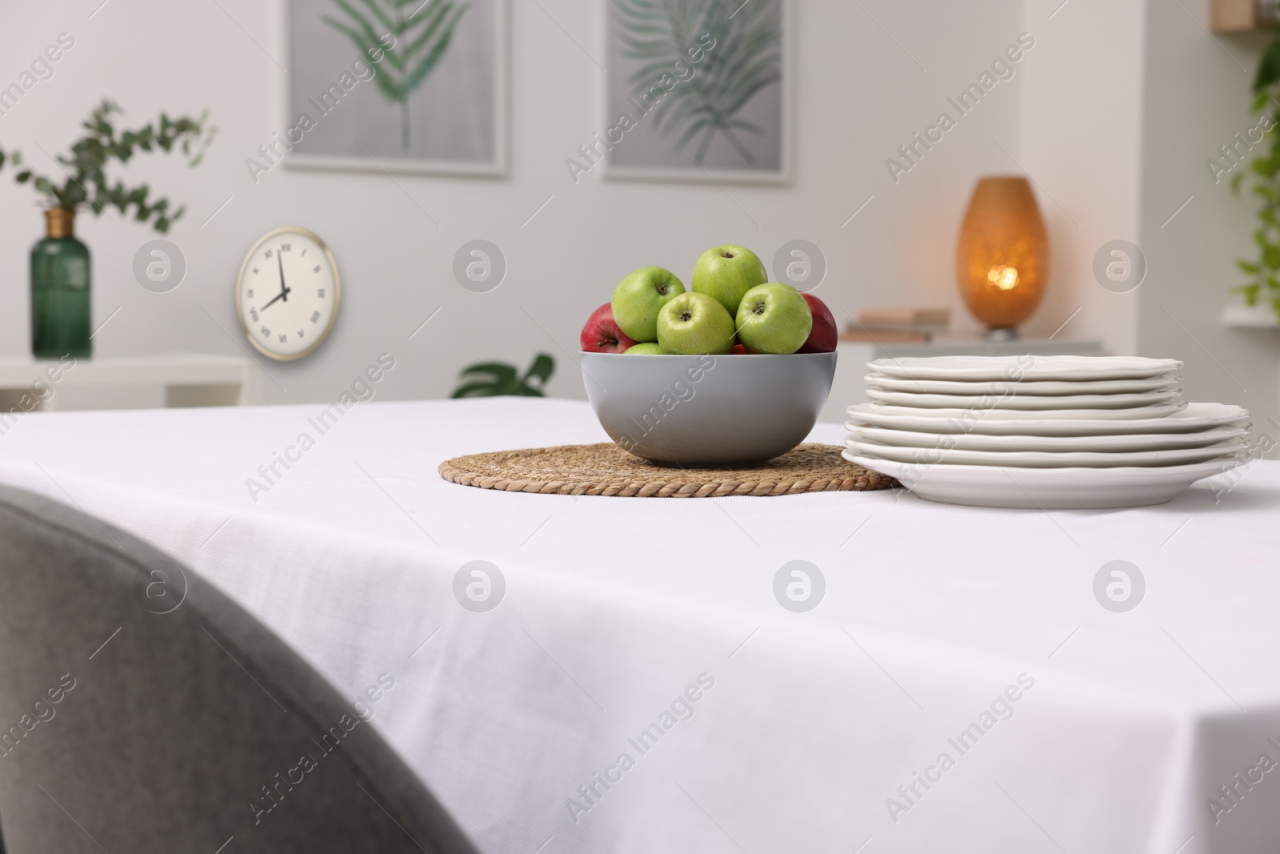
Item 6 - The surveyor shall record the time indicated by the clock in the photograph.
7:58
